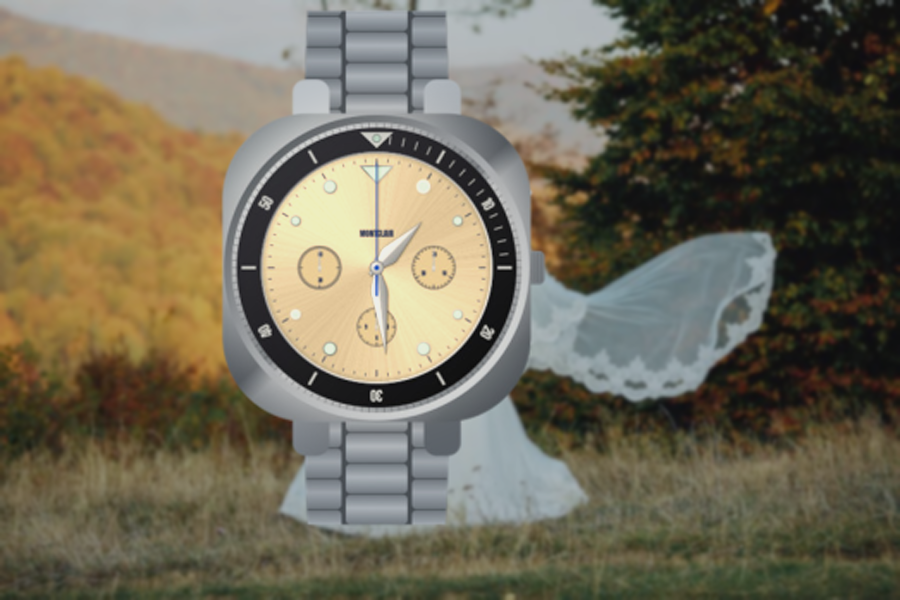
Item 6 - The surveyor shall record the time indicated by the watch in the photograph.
1:29
